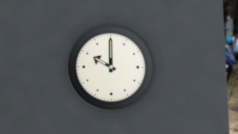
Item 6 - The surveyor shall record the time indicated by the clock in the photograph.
10:00
